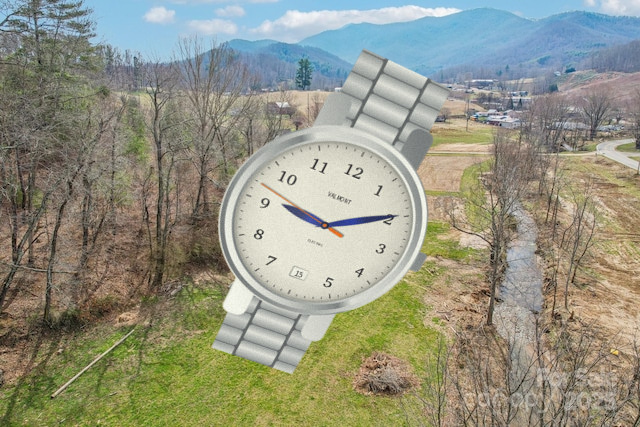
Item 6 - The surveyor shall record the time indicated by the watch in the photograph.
9:09:47
